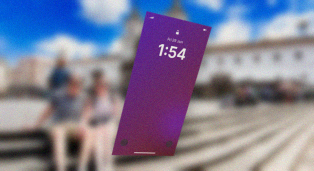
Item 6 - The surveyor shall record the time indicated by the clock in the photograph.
1:54
